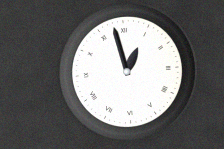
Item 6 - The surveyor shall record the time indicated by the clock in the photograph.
12:58
